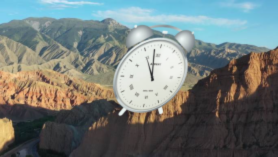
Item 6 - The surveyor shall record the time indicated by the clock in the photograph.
10:58
